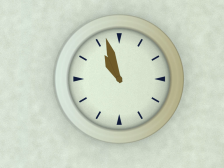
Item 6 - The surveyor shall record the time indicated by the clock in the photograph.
10:57
